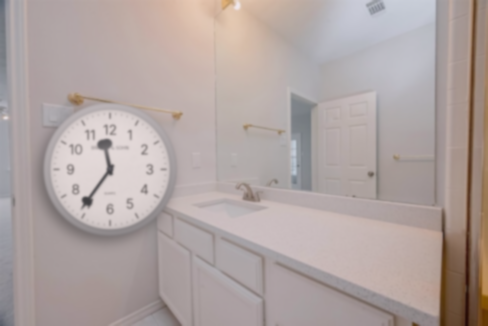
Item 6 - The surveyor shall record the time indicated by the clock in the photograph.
11:36
